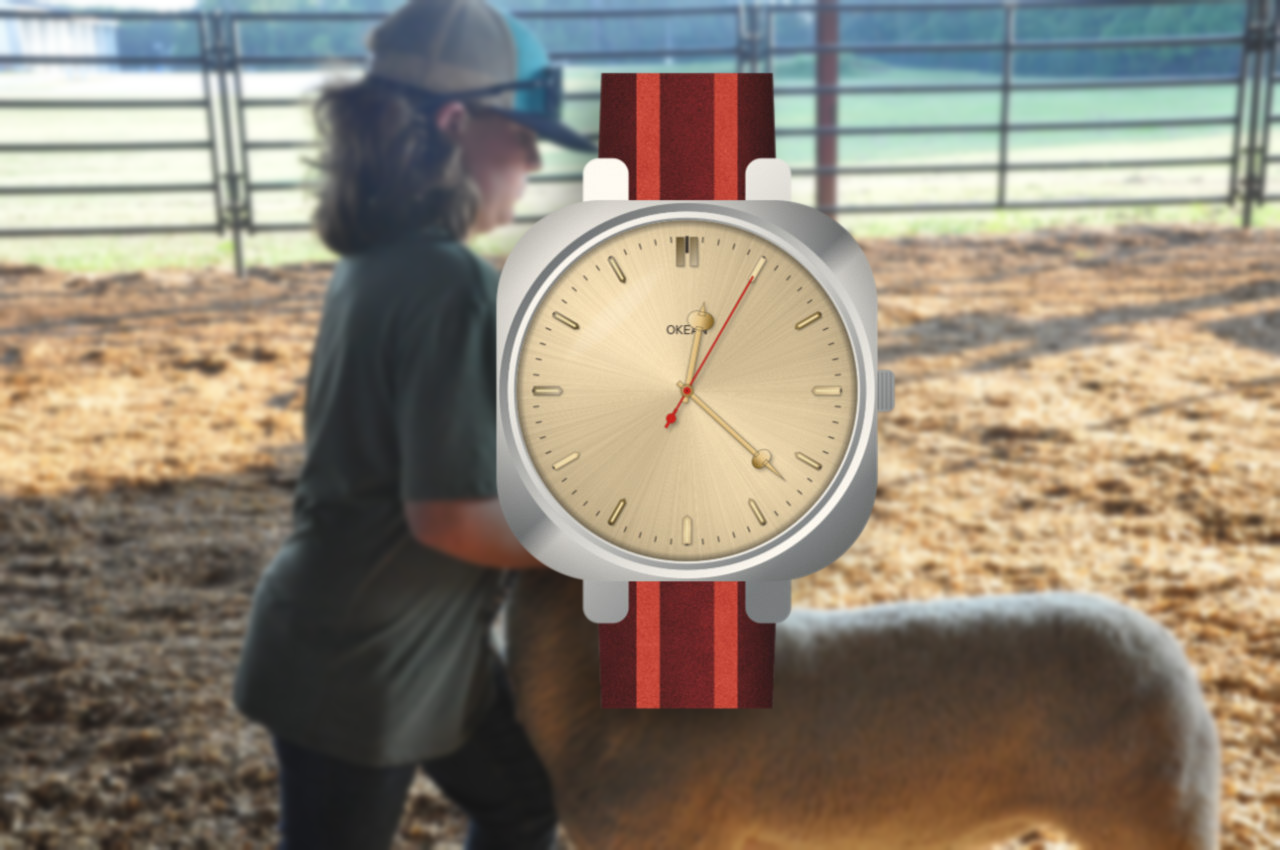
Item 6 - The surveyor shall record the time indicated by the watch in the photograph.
12:22:05
